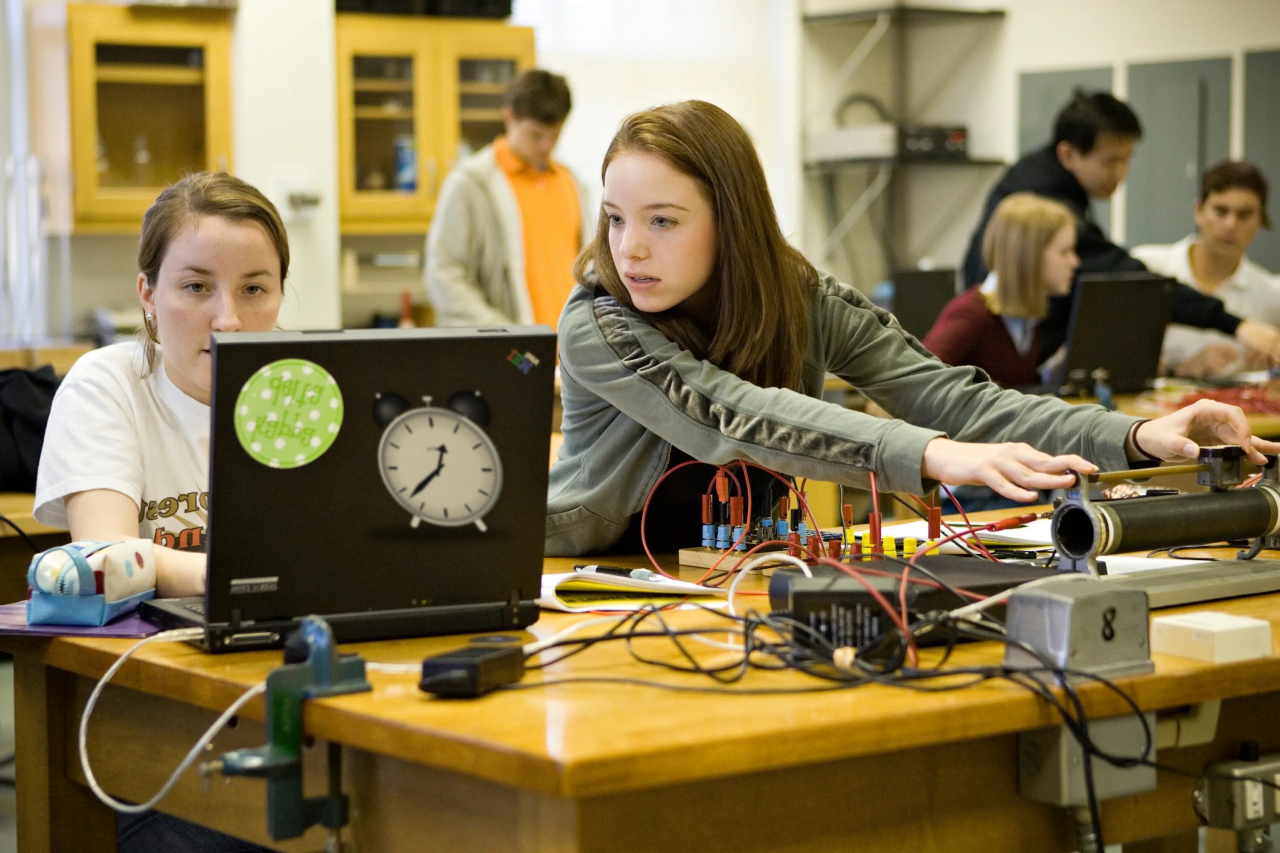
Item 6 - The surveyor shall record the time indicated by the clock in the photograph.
12:38
